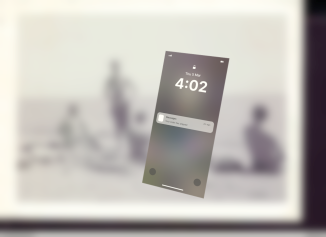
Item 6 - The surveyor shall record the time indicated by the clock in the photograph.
4:02
